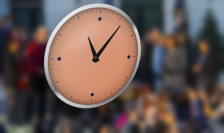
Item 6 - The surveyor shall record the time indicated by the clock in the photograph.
11:06
